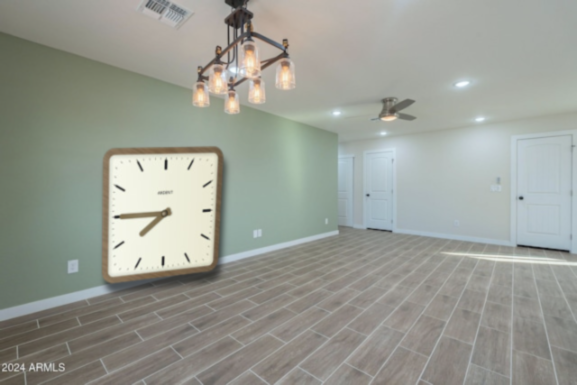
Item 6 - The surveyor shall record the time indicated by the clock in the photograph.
7:45
